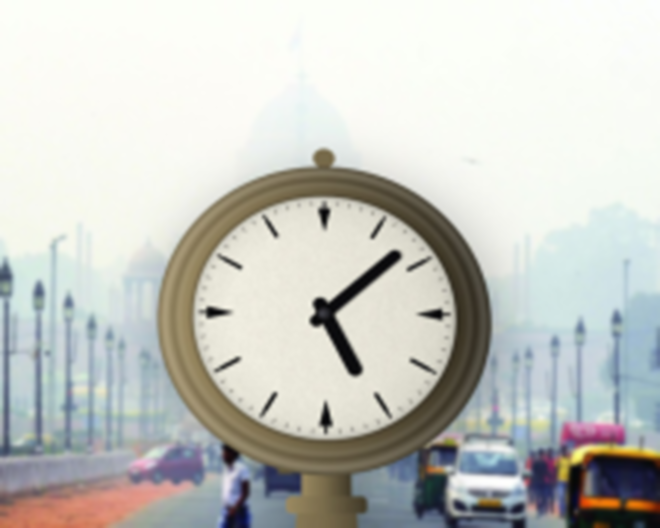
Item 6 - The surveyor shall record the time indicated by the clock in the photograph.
5:08
